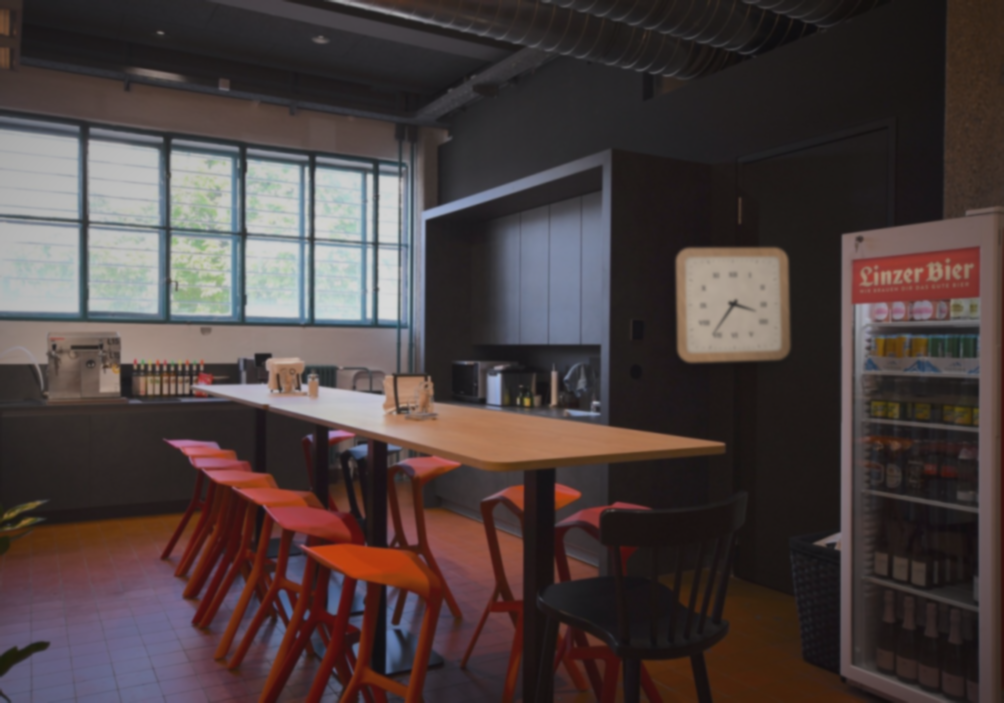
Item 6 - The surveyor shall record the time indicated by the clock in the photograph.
3:36
